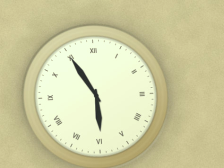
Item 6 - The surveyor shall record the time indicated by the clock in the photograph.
5:55
